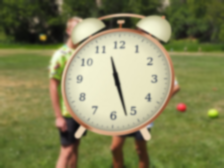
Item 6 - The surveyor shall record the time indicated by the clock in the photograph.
11:27
